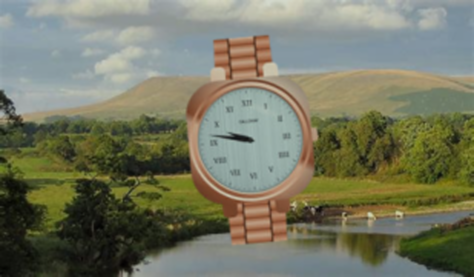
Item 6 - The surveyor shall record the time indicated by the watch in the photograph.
9:47
